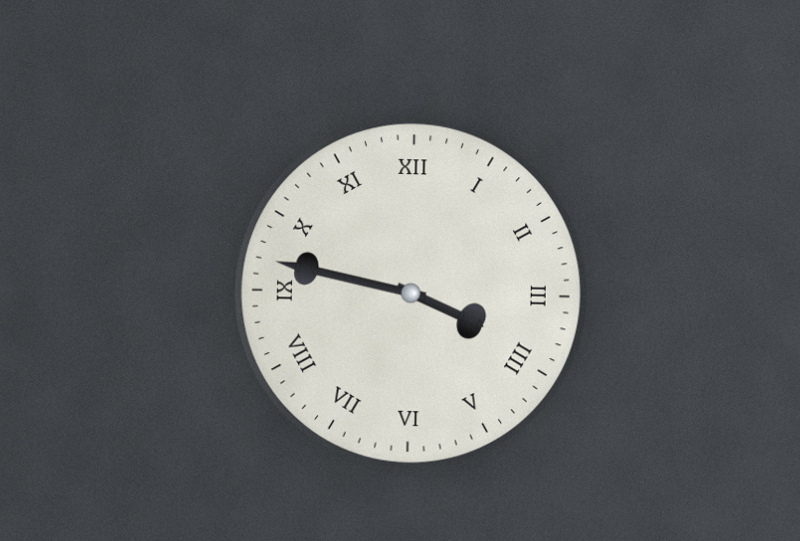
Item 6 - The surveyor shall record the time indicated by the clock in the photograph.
3:47
